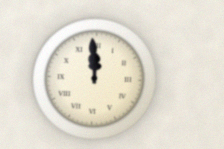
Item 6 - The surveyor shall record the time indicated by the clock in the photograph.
11:59
